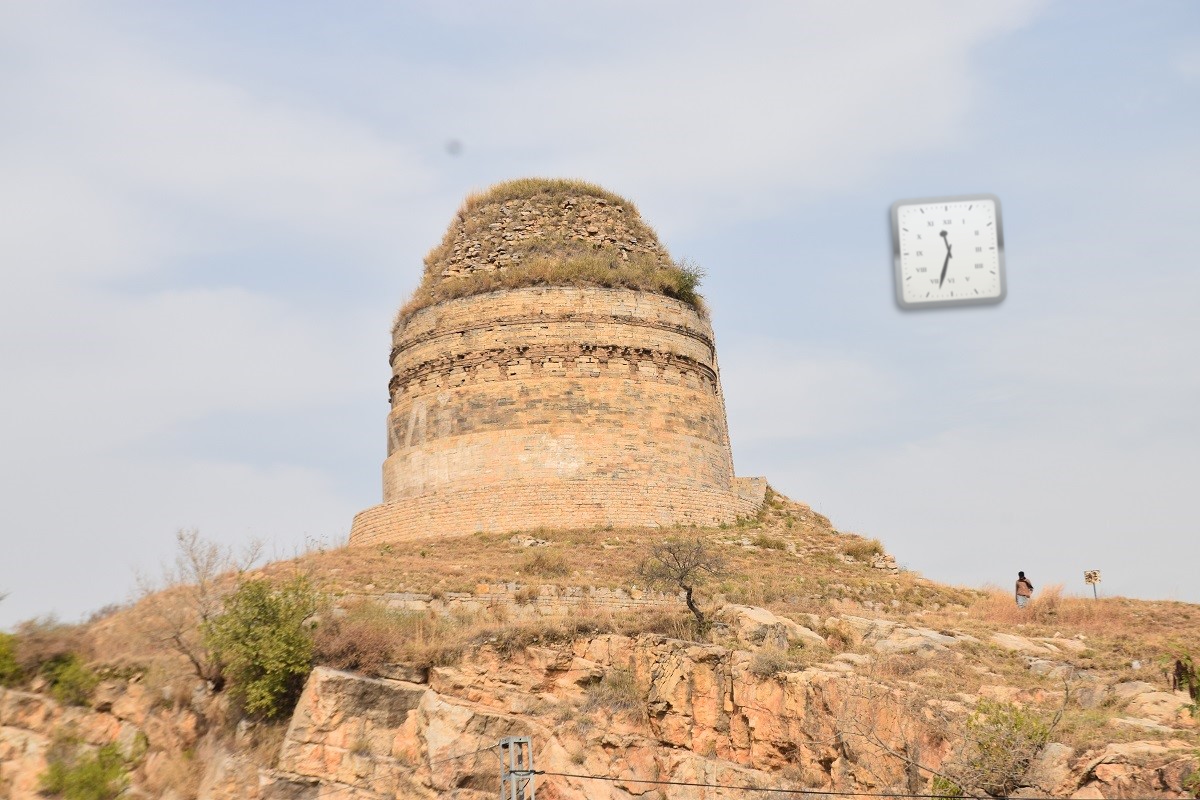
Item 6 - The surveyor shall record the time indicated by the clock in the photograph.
11:33
